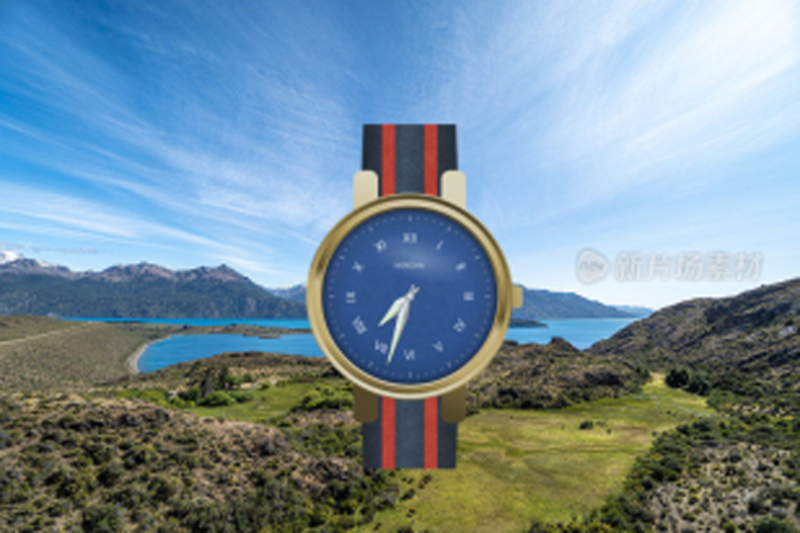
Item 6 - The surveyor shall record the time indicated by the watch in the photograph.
7:33
